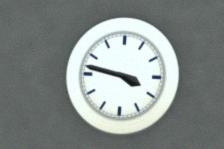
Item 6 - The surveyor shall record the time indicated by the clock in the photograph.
3:47
